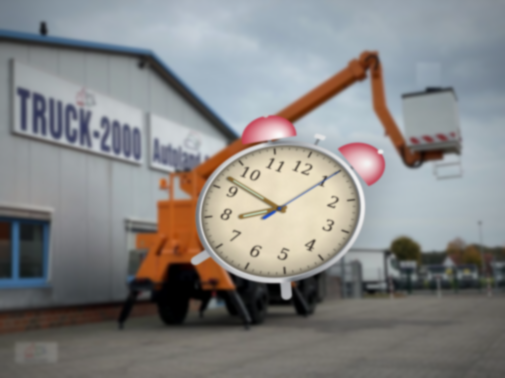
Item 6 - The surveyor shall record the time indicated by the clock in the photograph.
7:47:05
